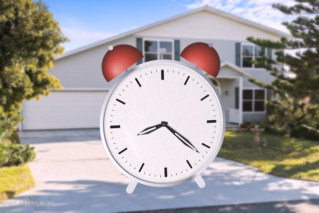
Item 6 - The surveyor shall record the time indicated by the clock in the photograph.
8:22
